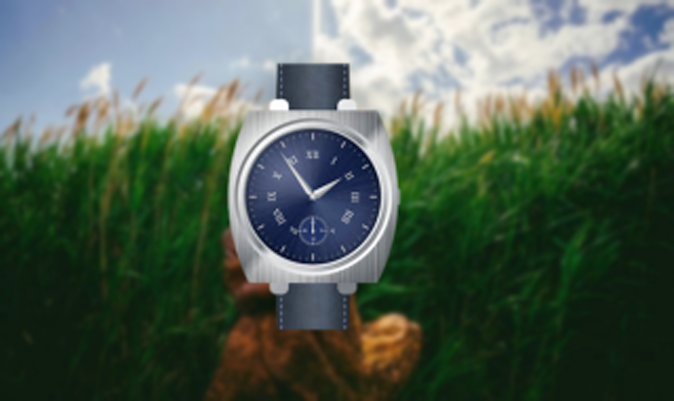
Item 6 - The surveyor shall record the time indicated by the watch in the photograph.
1:54
